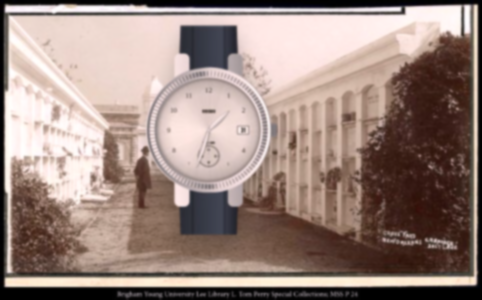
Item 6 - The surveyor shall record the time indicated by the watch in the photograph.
1:33
